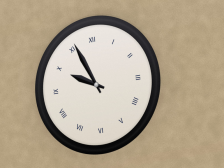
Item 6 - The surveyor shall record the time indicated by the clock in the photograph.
9:56
